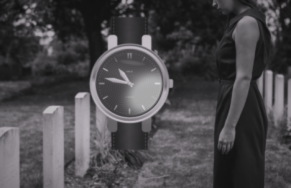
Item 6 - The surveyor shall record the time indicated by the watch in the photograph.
10:47
